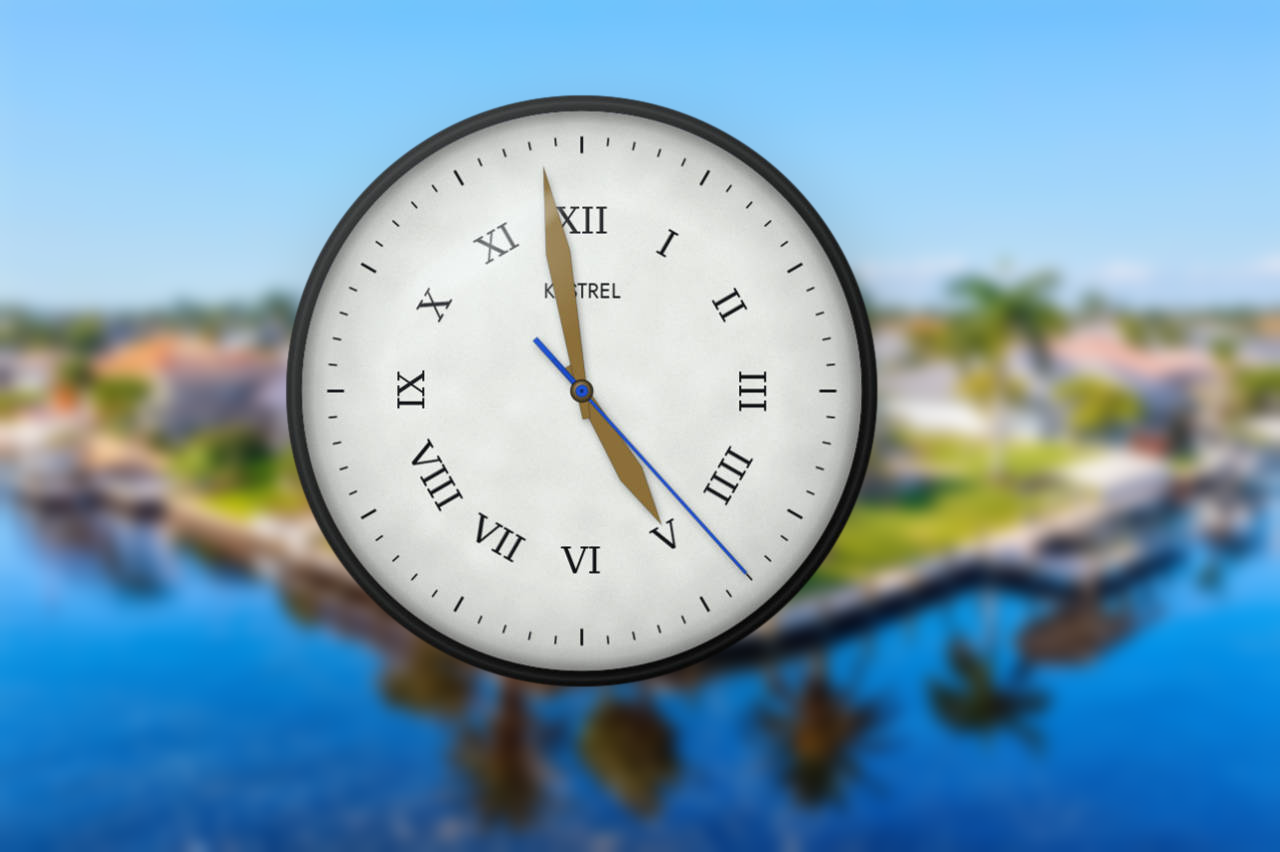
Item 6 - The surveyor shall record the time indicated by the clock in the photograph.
4:58:23
